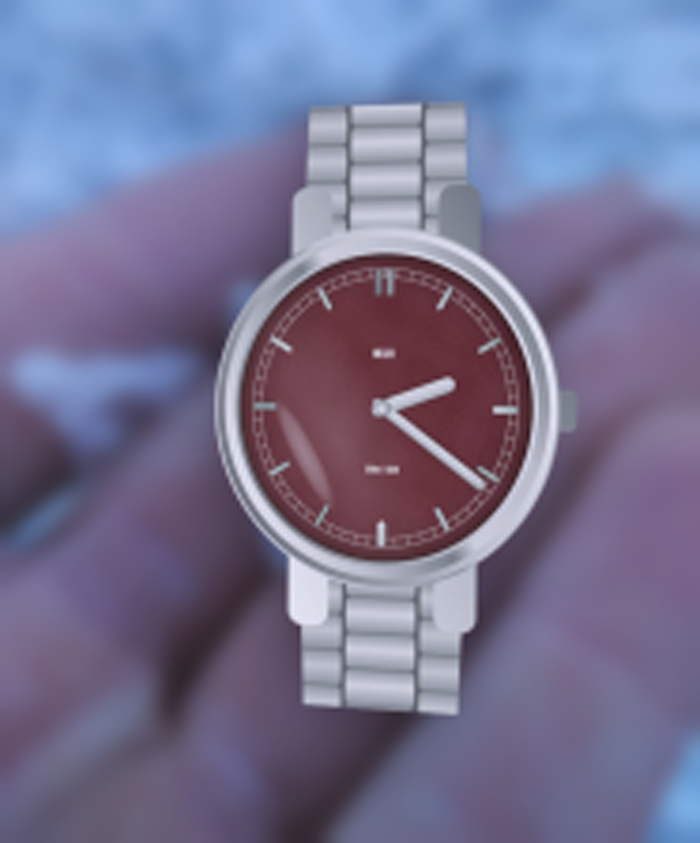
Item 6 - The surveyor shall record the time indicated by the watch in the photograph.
2:21
